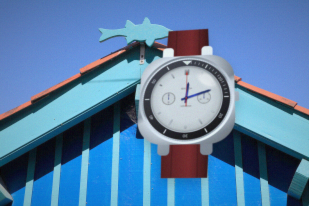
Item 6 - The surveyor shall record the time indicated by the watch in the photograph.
12:12
